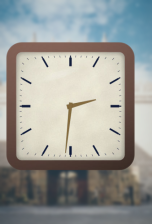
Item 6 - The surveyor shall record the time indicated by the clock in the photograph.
2:31
